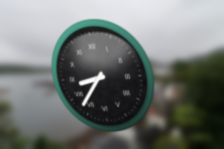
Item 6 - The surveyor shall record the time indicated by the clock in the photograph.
8:37
